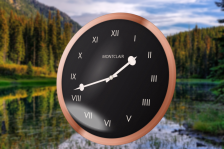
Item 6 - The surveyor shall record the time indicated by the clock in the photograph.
1:42
